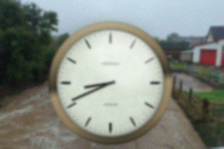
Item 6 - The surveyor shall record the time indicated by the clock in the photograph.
8:41
